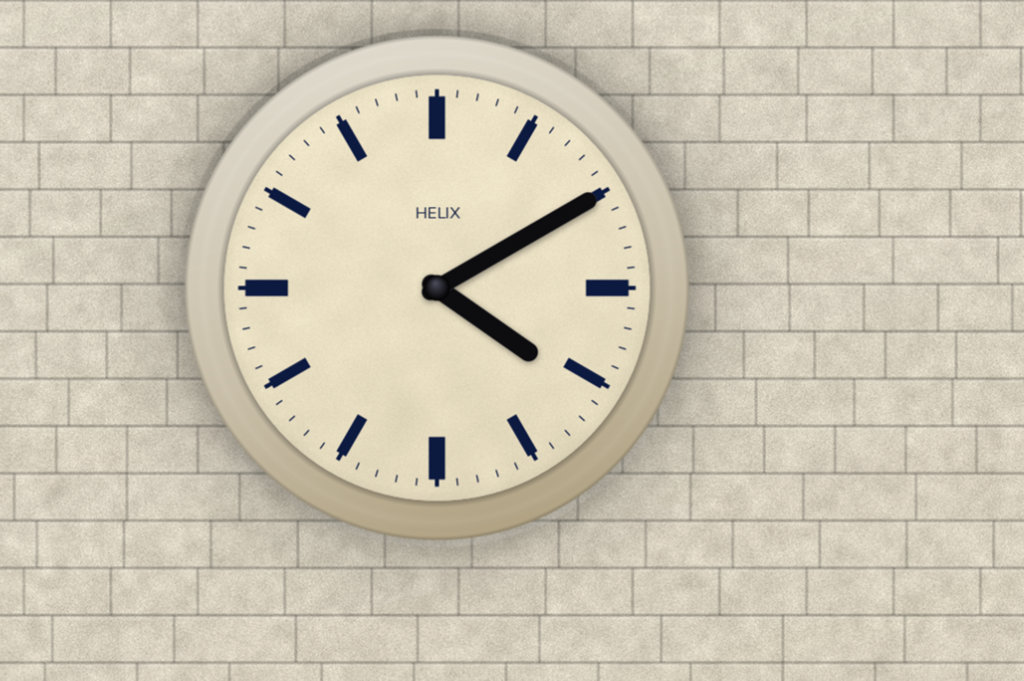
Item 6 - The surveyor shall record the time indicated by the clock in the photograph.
4:10
